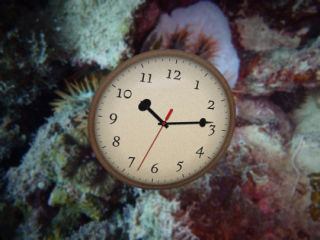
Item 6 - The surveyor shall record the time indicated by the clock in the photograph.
10:13:33
